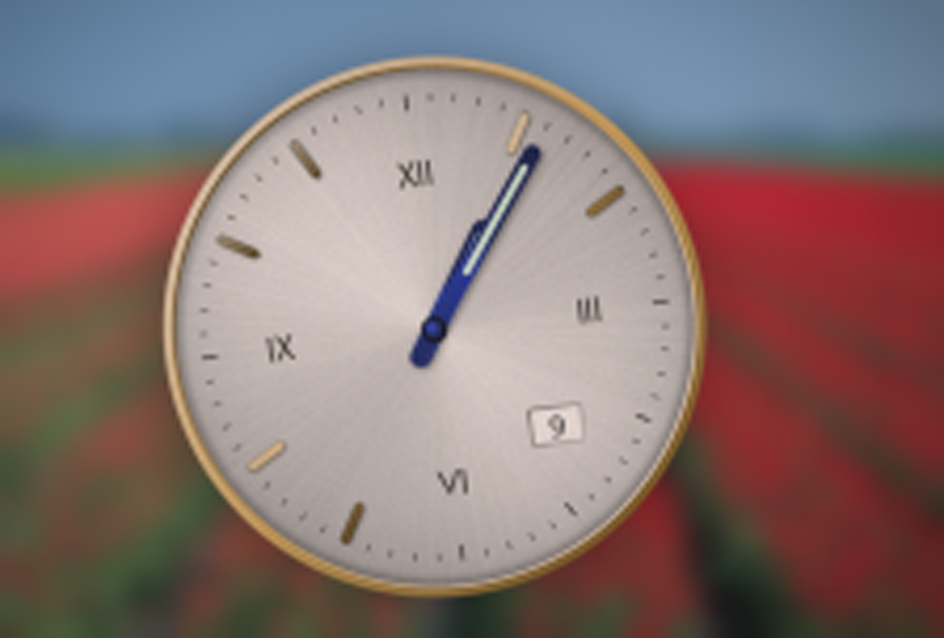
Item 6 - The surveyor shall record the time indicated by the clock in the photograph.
1:06
